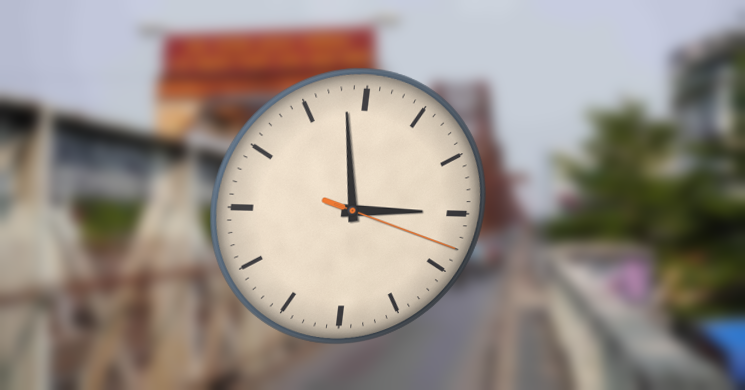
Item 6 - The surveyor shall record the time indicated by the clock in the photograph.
2:58:18
